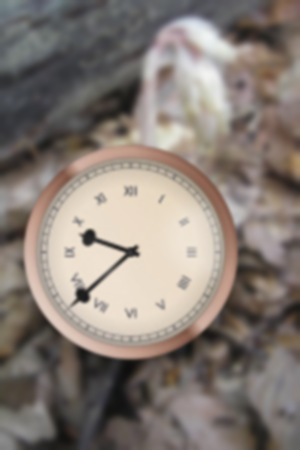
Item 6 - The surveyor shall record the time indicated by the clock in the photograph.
9:38
